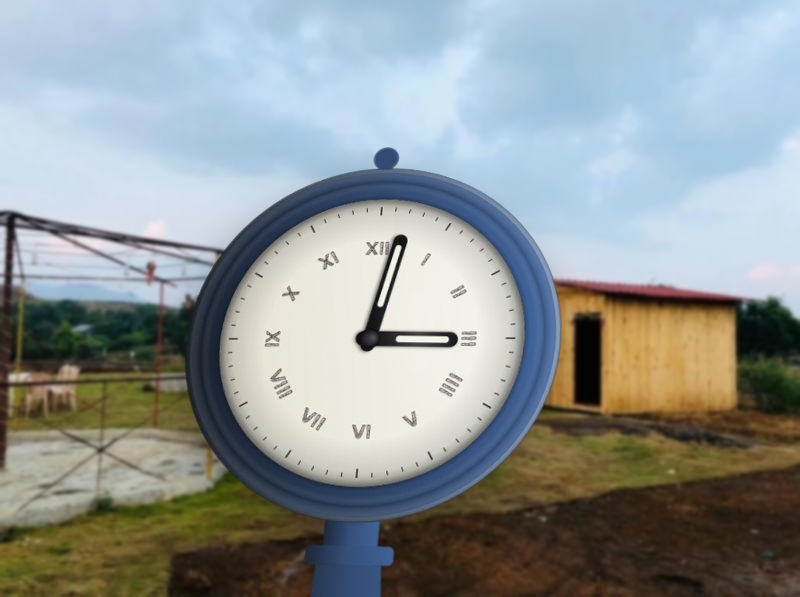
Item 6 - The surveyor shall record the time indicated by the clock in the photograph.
3:02
